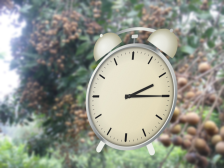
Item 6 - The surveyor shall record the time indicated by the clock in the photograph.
2:15
